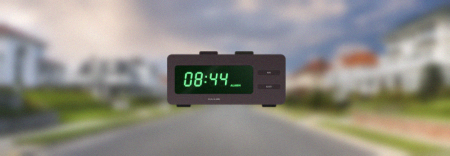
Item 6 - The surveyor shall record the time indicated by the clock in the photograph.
8:44
